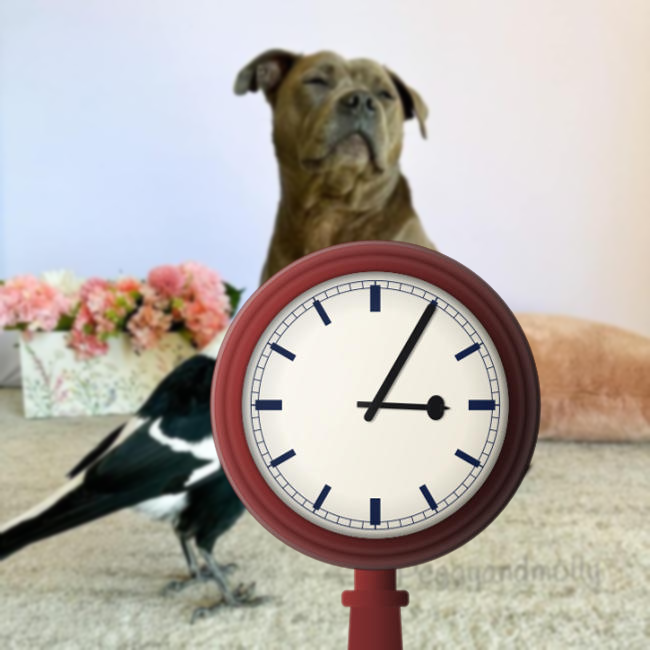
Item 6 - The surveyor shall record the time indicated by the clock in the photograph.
3:05
